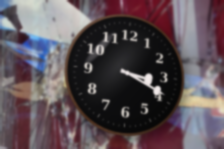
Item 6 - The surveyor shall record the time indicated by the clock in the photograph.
3:19
